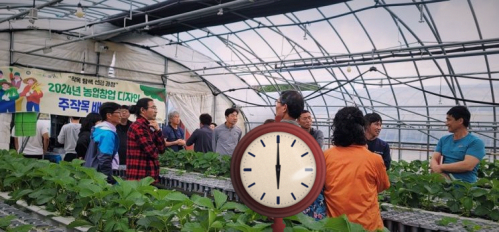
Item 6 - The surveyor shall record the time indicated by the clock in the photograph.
6:00
